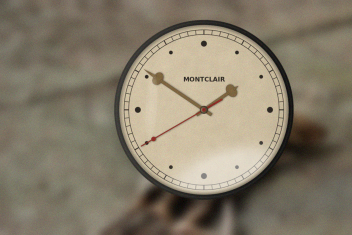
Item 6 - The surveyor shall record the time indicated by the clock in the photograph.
1:50:40
